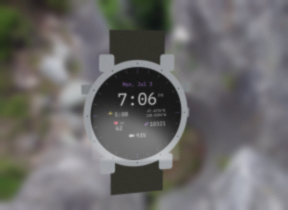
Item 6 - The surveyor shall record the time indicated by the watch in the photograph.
7:06
